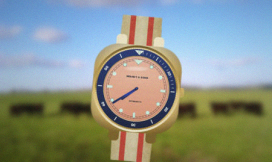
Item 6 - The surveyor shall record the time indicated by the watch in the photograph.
7:39
